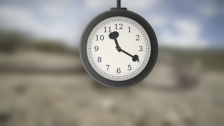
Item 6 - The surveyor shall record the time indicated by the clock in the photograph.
11:20
